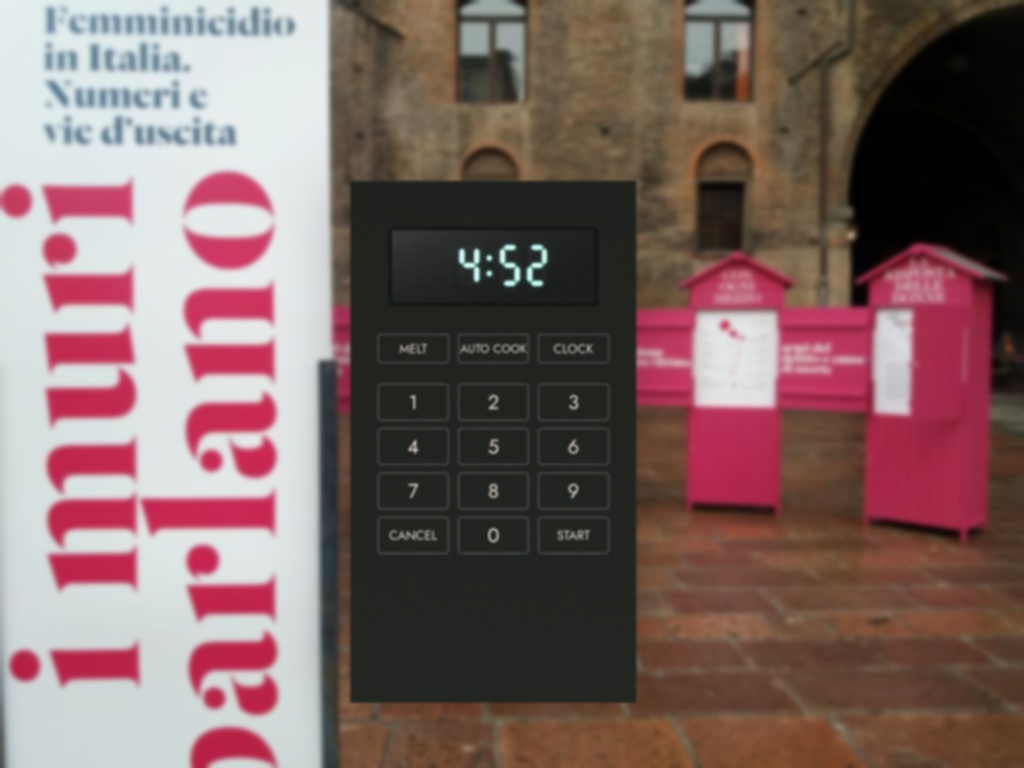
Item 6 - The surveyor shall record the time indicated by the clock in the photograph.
4:52
